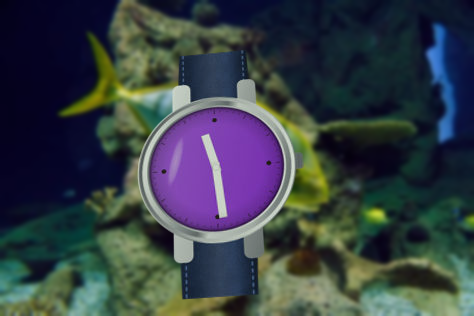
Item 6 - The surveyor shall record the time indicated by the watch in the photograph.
11:29
